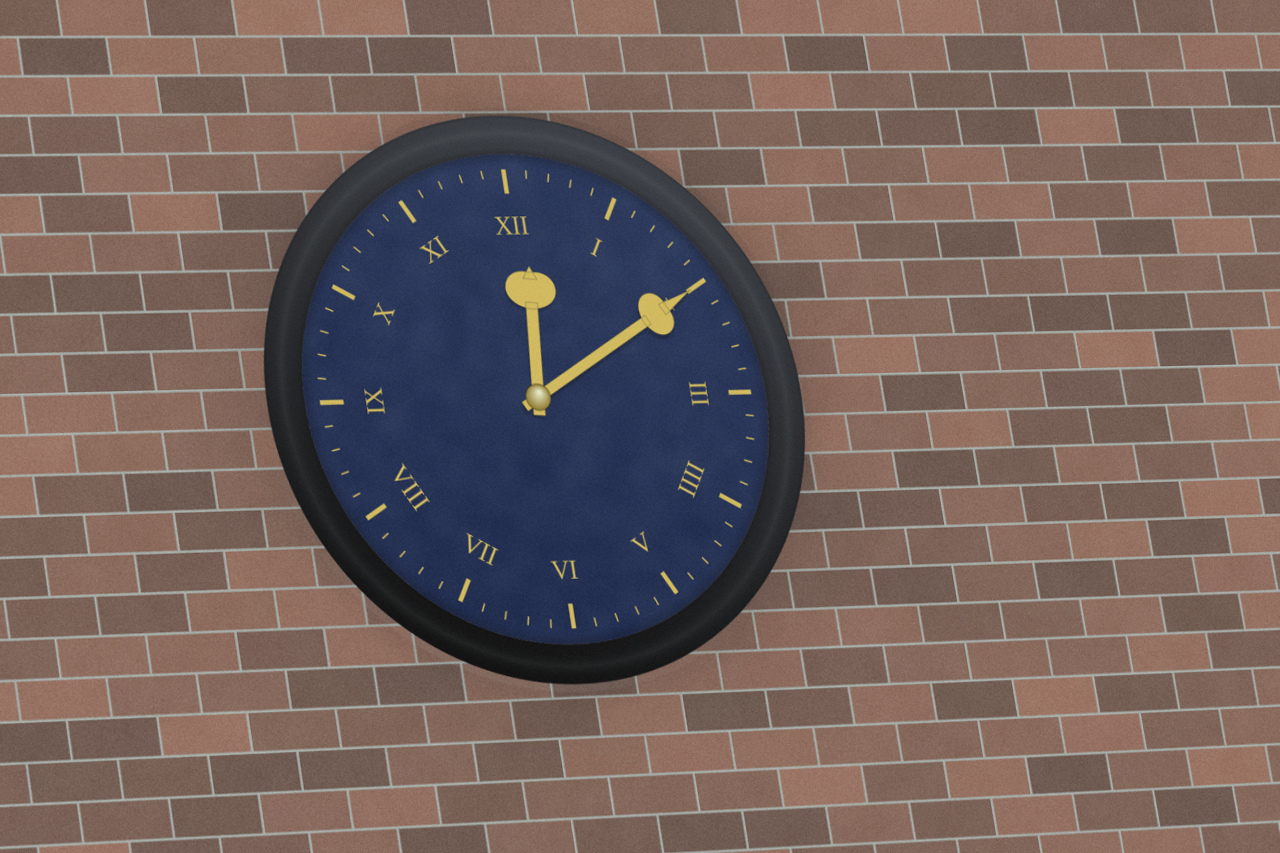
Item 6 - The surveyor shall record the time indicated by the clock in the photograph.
12:10
